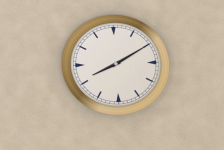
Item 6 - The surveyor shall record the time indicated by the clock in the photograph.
8:10
